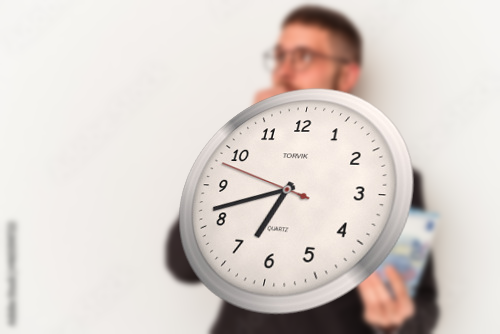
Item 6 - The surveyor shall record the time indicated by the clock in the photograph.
6:41:48
